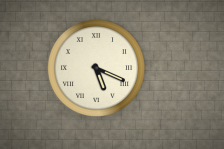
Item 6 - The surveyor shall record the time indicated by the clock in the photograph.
5:19
